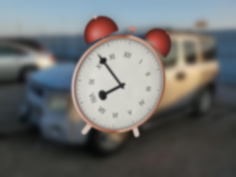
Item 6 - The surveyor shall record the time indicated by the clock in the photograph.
7:52
